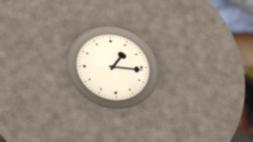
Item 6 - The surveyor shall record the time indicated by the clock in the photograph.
1:16
